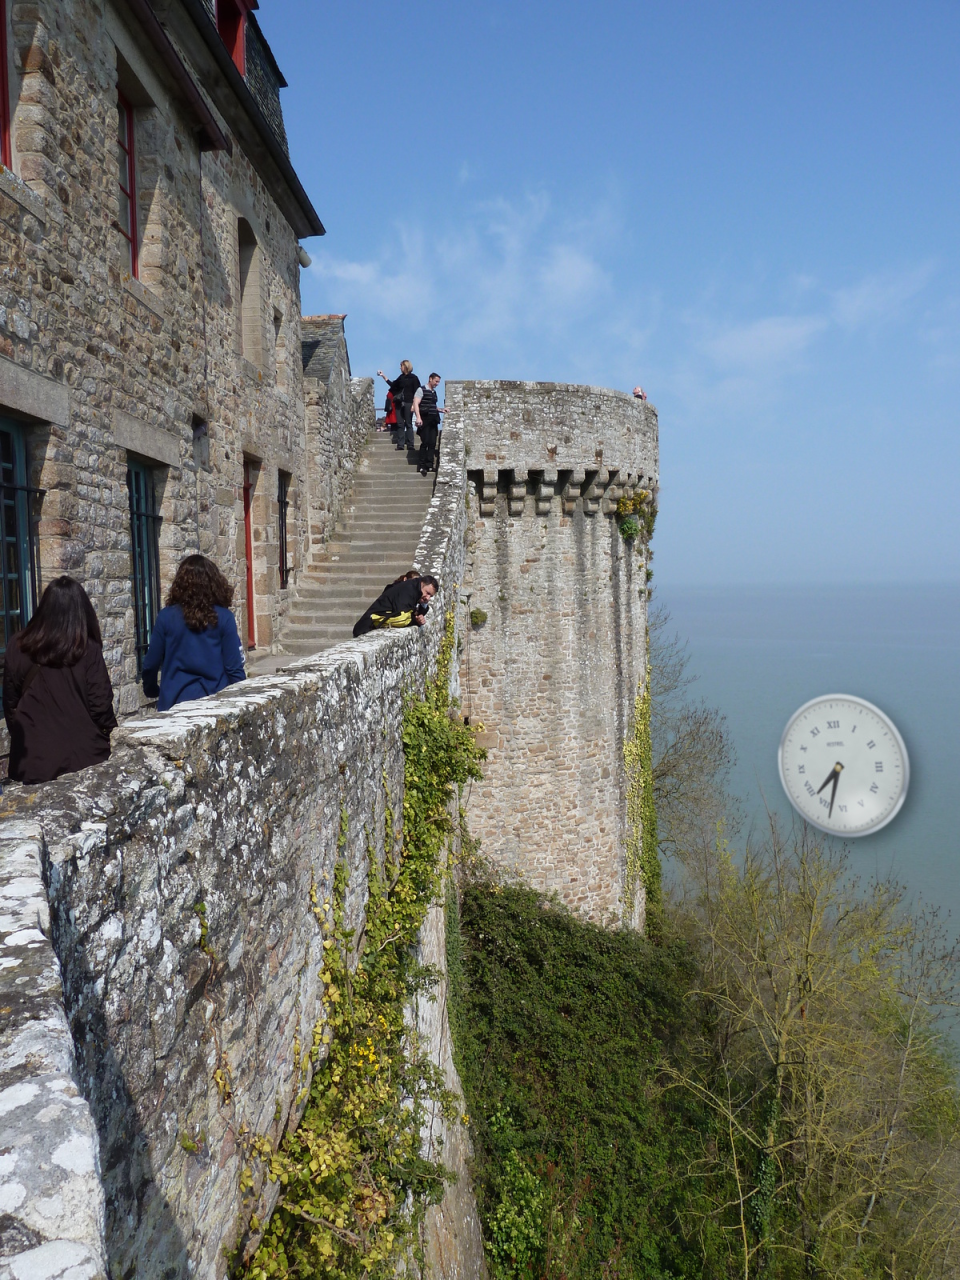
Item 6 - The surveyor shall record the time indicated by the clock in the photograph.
7:33
